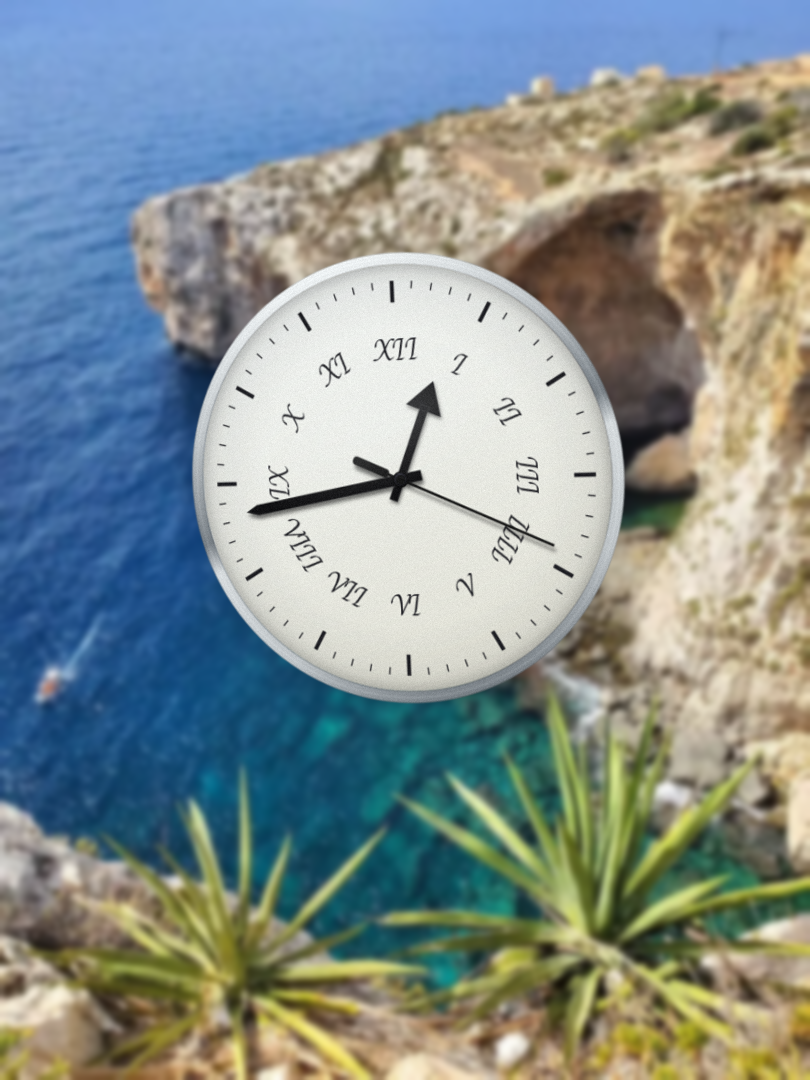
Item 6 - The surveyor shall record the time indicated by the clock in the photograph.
12:43:19
